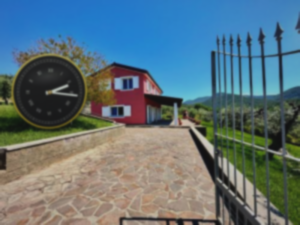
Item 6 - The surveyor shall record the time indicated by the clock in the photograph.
2:16
